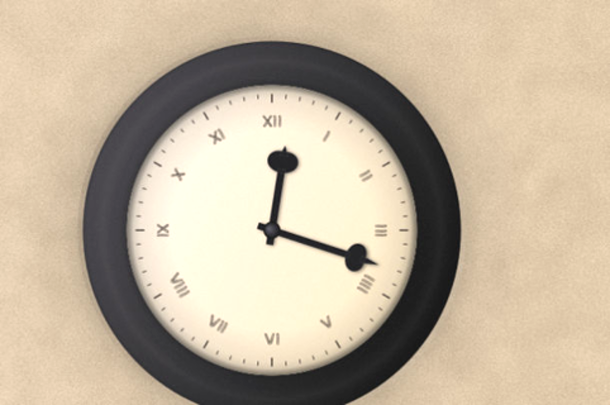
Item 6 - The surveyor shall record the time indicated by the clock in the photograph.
12:18
